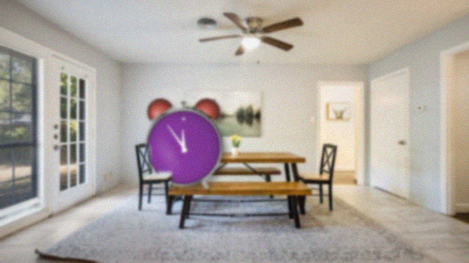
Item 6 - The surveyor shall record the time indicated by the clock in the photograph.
11:54
